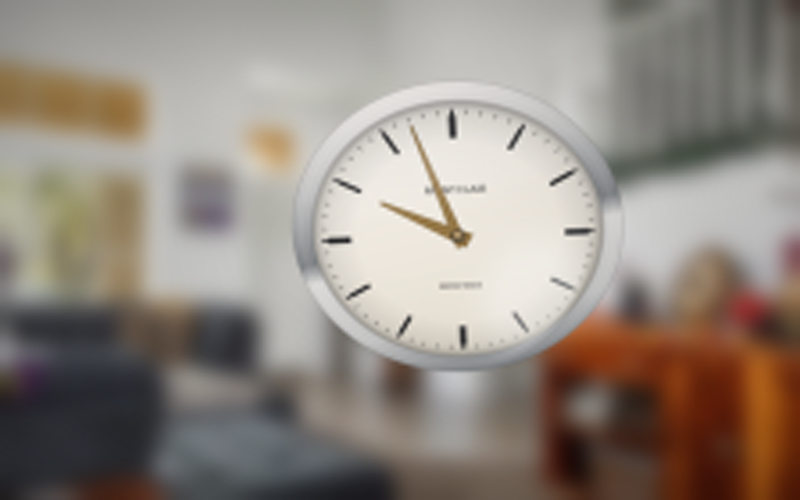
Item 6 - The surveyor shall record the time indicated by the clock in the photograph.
9:57
